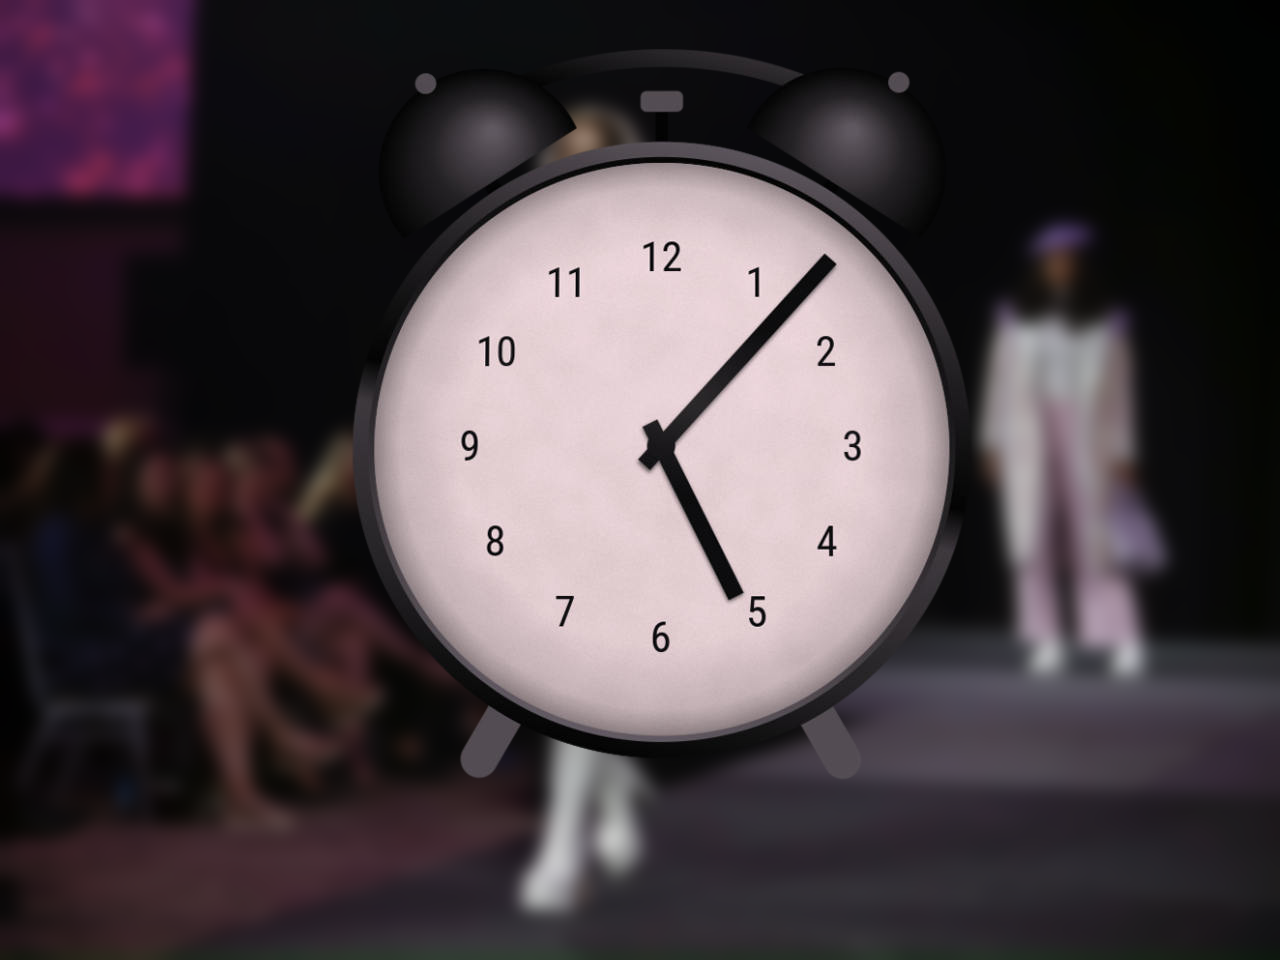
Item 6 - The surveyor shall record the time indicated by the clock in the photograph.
5:07
